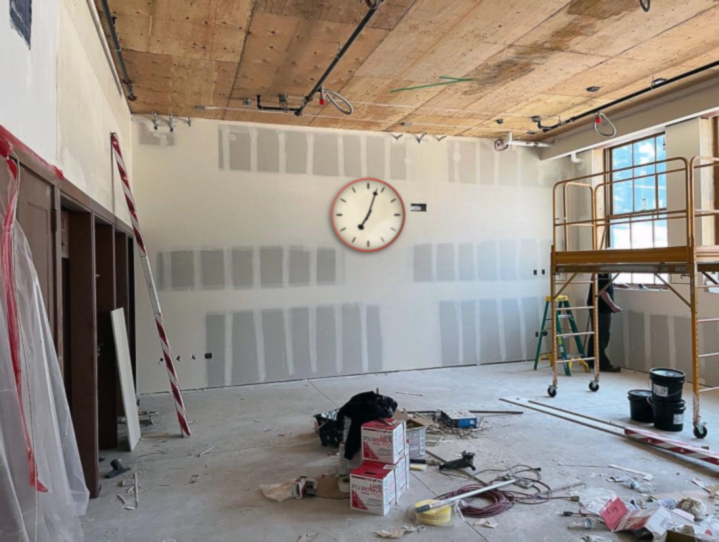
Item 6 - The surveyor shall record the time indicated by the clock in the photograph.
7:03
